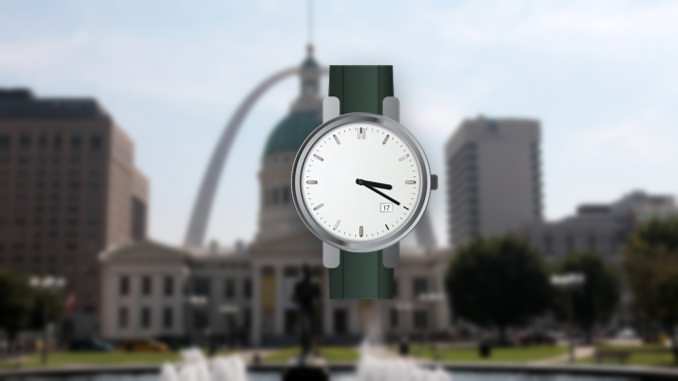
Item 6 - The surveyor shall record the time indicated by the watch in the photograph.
3:20
